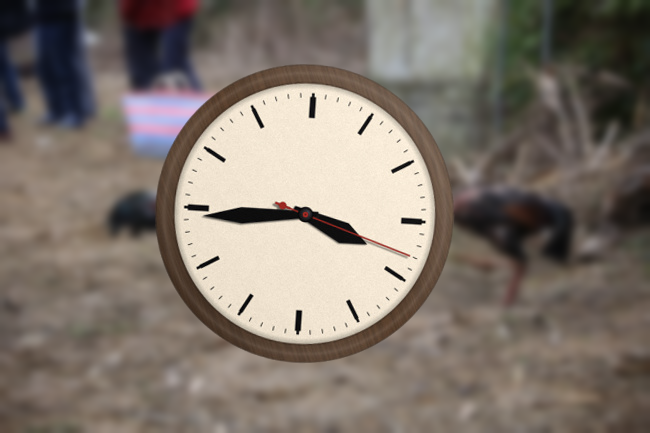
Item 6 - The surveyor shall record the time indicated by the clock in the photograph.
3:44:18
